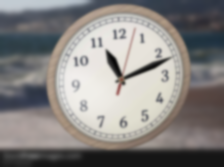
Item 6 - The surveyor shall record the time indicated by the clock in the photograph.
11:12:03
